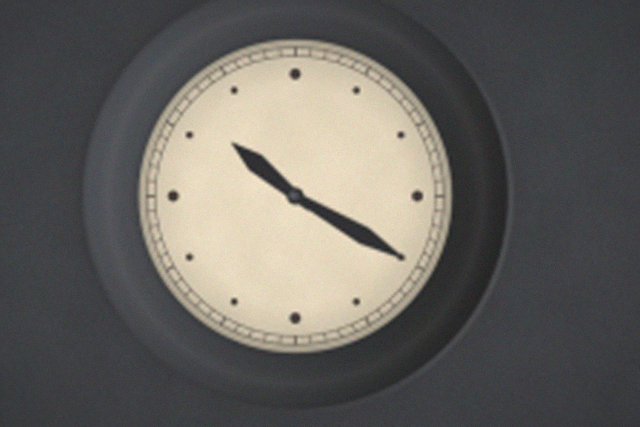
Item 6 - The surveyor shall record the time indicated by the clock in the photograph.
10:20
